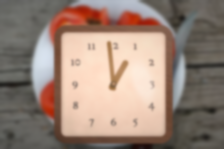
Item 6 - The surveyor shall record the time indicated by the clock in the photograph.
12:59
